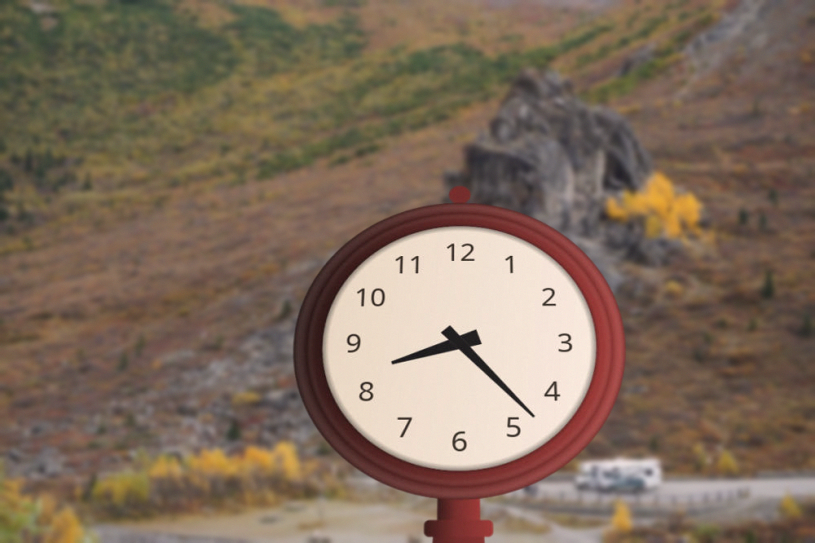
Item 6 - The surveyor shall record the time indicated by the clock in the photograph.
8:23
